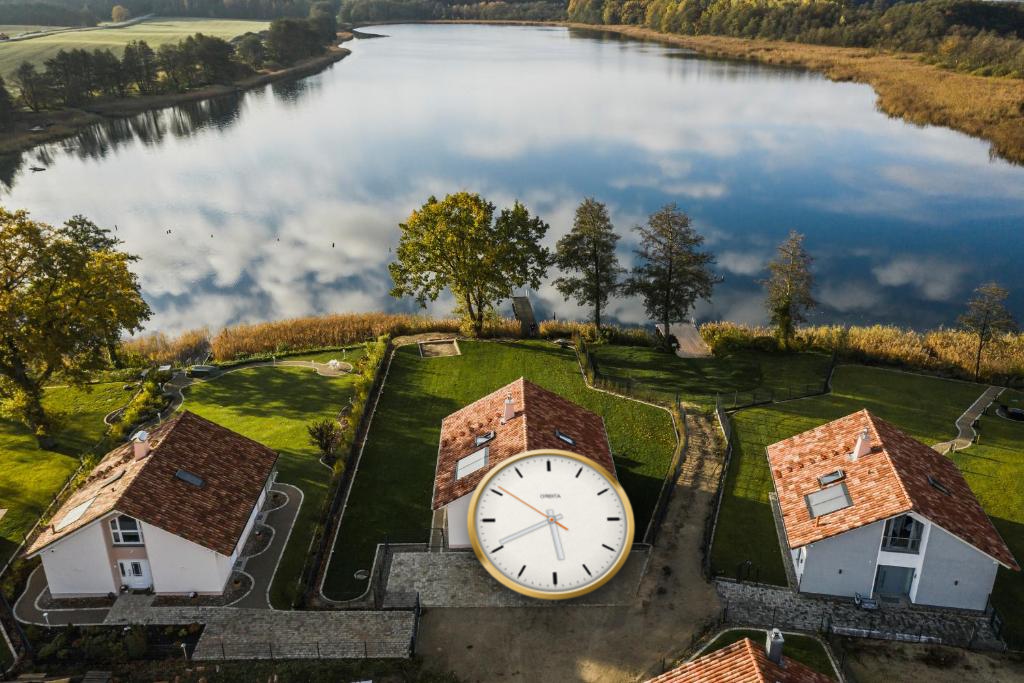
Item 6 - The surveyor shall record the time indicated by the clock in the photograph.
5:40:51
